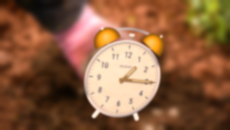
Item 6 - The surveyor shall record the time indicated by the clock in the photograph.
1:15
